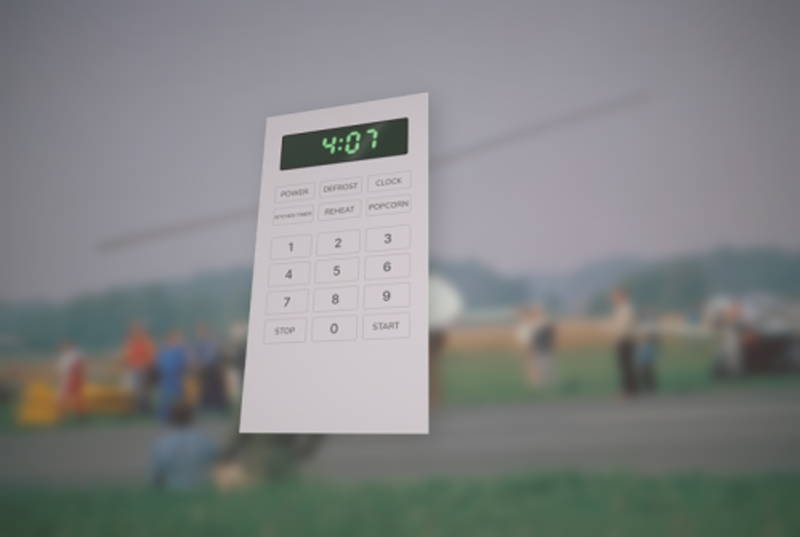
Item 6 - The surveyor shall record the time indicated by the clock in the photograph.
4:07
